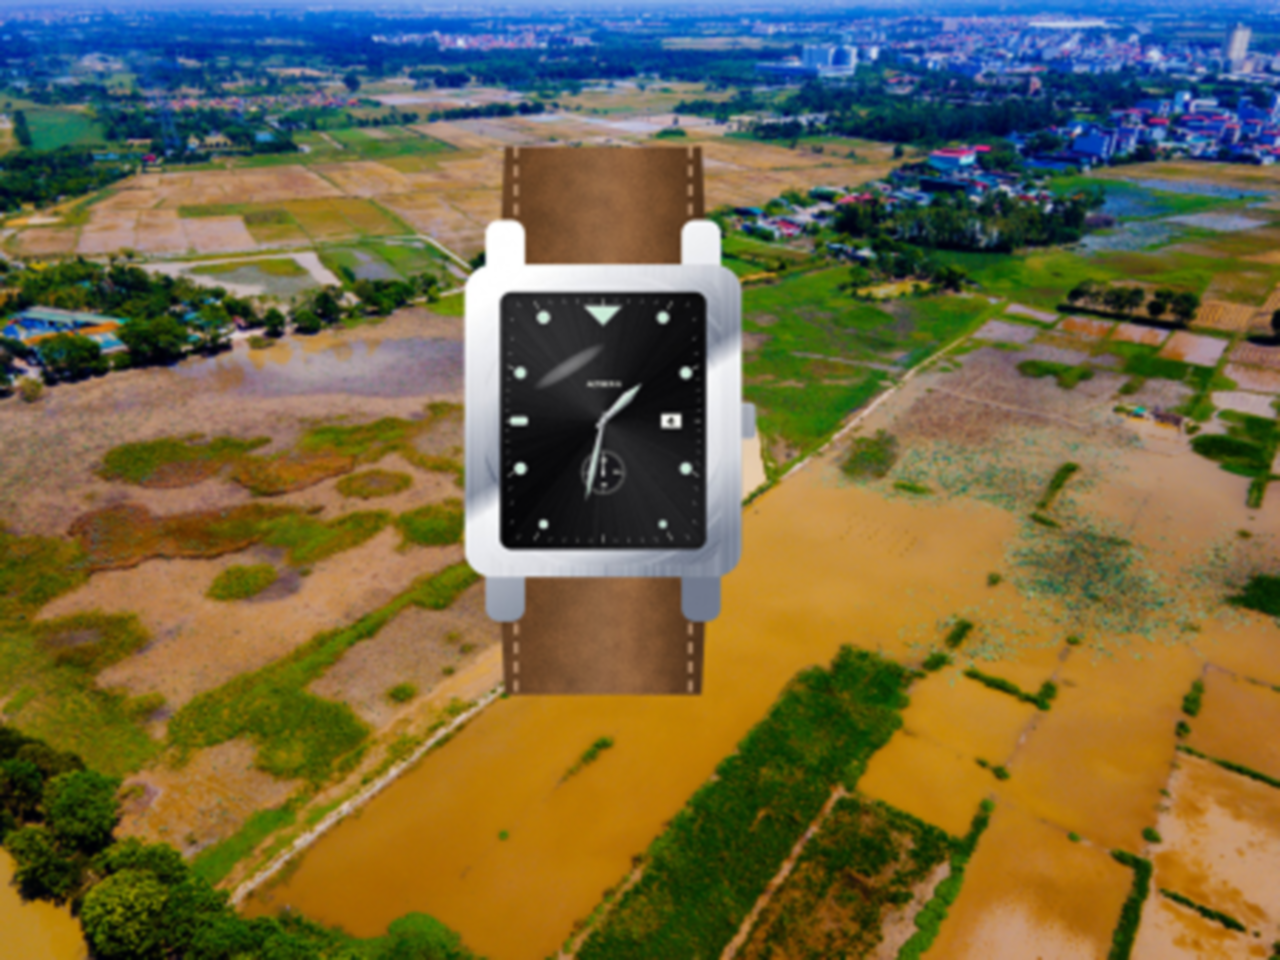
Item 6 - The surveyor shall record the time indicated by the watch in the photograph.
1:32
